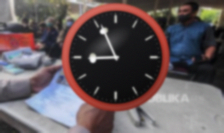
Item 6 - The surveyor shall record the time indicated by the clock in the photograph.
8:56
